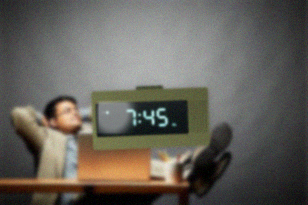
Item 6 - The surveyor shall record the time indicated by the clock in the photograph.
7:45
